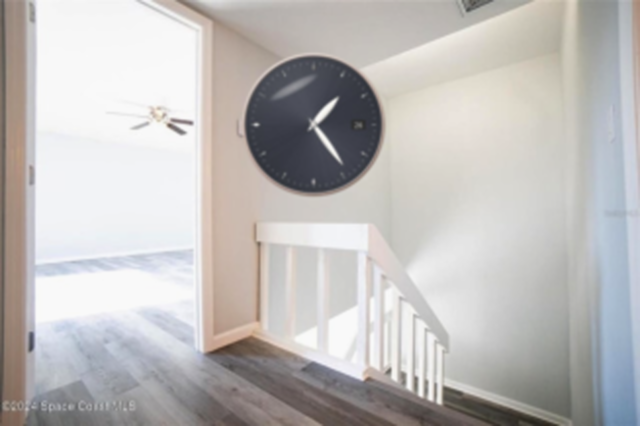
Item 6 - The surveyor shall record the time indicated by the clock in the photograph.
1:24
